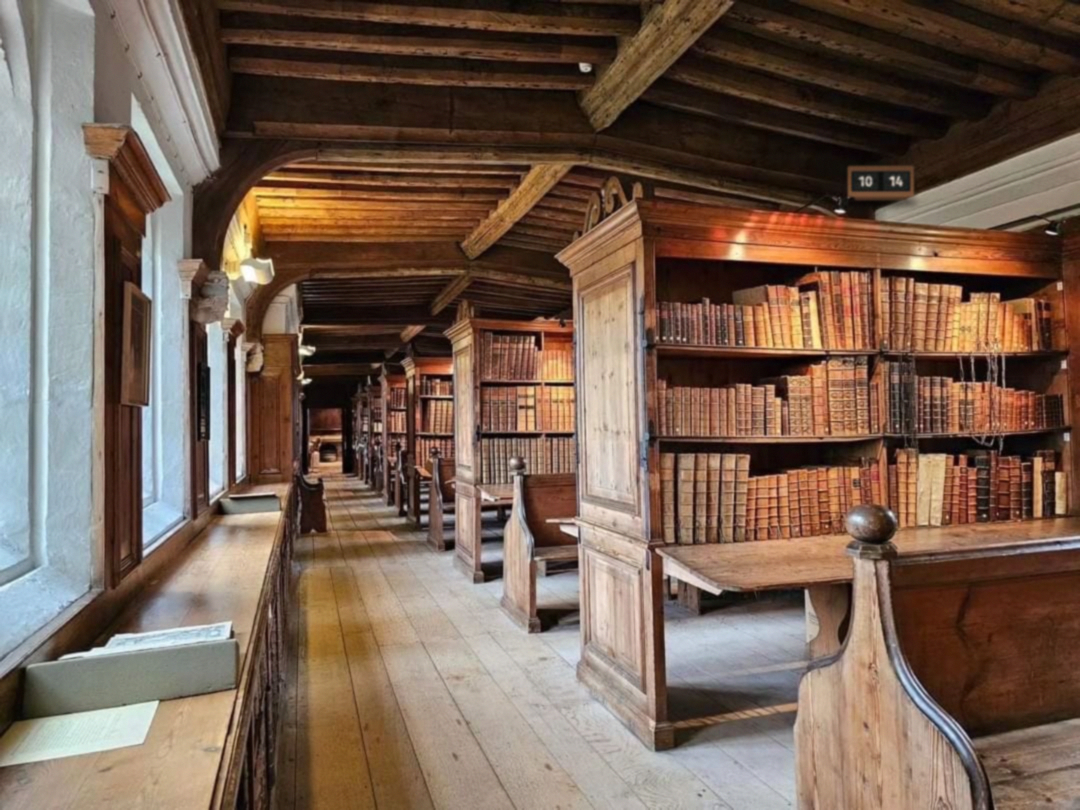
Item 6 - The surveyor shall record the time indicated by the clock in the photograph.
10:14
